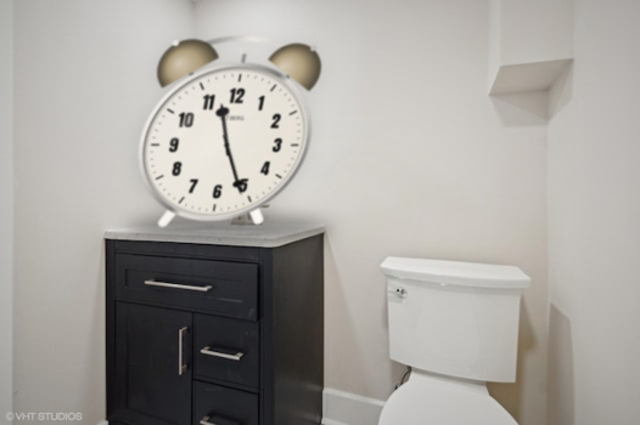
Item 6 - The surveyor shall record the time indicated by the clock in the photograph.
11:26
